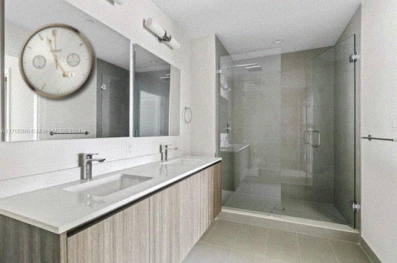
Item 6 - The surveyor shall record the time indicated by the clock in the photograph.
4:57
